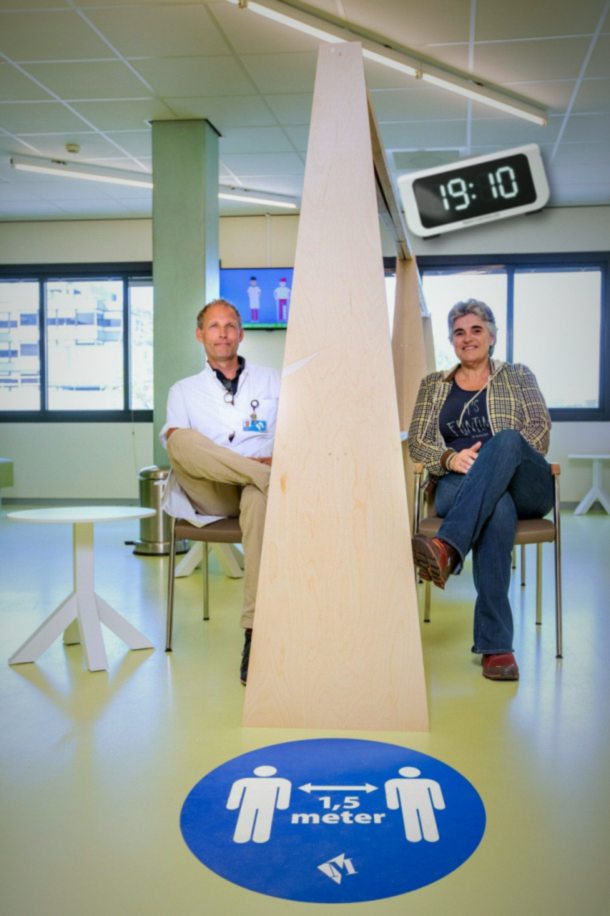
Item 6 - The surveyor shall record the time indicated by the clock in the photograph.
19:10
